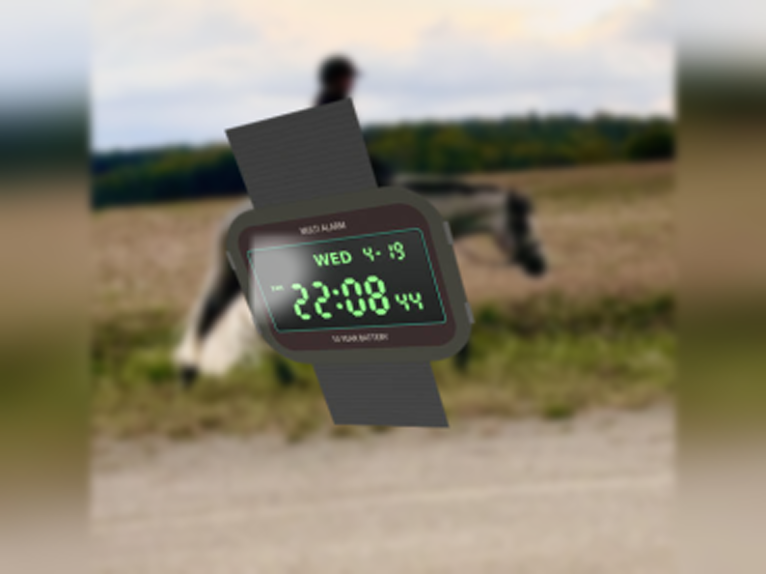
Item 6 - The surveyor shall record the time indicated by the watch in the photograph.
22:08:44
